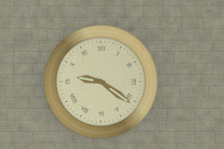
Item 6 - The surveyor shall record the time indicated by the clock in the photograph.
9:21
